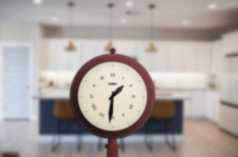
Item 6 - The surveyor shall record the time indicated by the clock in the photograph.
1:31
